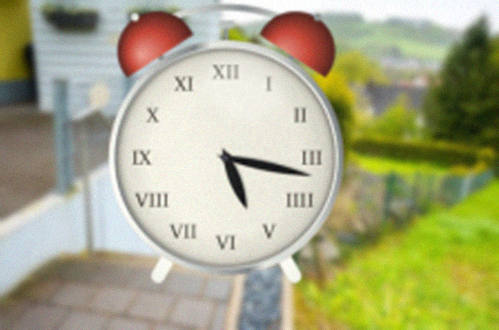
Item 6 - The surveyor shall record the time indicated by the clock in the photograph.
5:17
